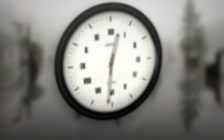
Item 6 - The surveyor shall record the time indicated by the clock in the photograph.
12:31
